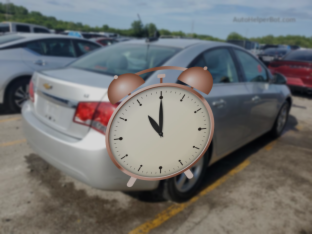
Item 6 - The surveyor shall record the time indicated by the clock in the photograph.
11:00
